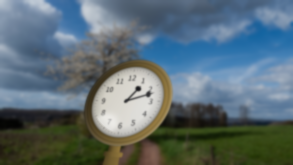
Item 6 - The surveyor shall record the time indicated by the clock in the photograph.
1:12
